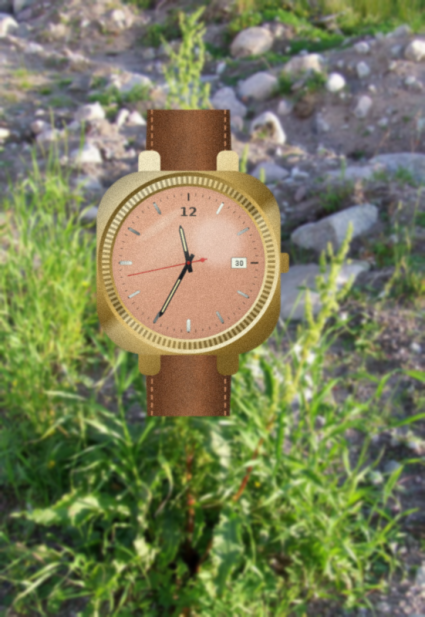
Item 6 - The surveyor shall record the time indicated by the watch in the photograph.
11:34:43
